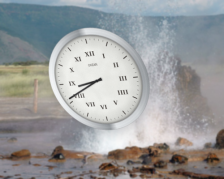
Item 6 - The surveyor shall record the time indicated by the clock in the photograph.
8:41
